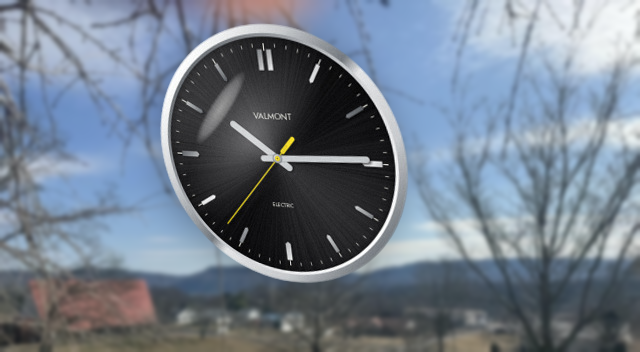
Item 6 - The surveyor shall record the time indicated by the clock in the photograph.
10:14:37
